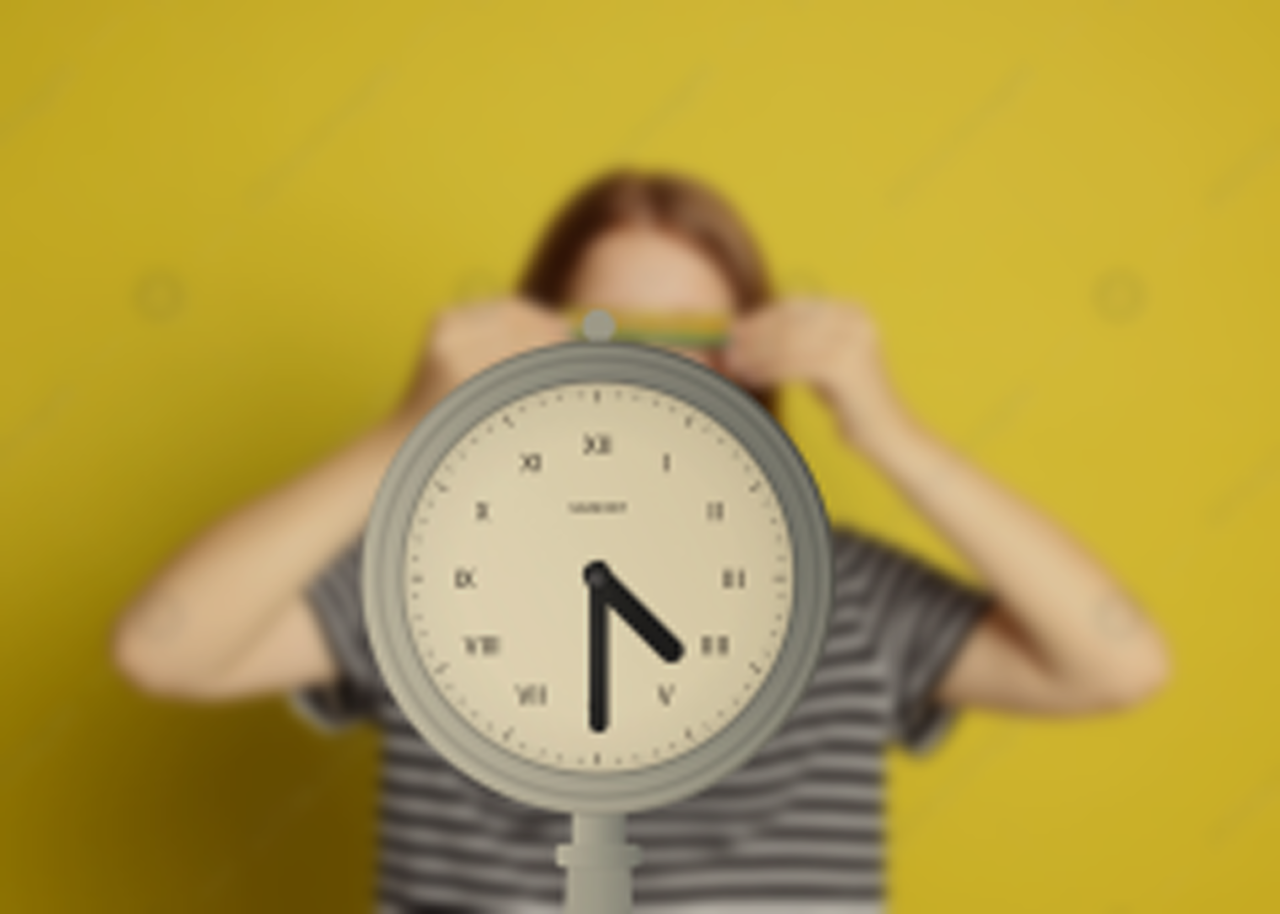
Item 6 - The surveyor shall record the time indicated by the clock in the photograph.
4:30
